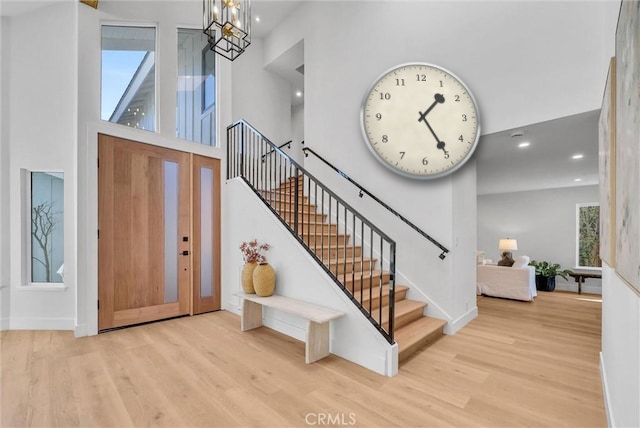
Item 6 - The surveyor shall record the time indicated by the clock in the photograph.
1:25
